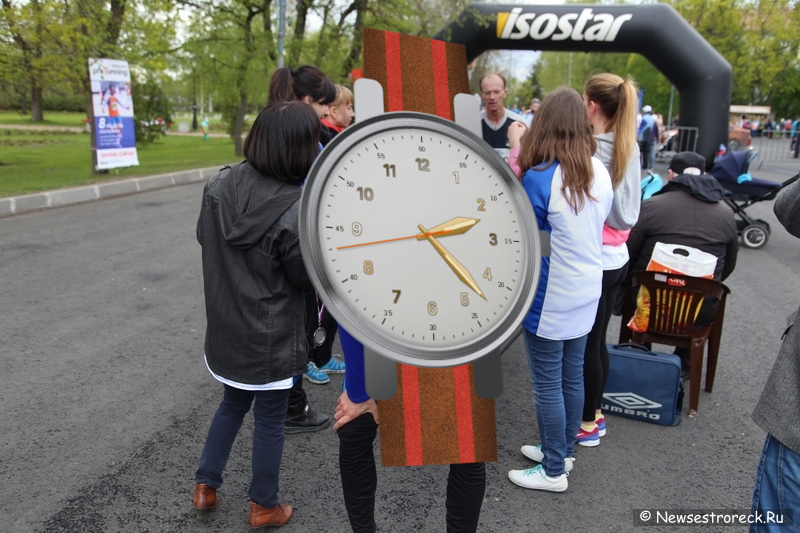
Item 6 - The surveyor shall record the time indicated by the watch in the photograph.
2:22:43
